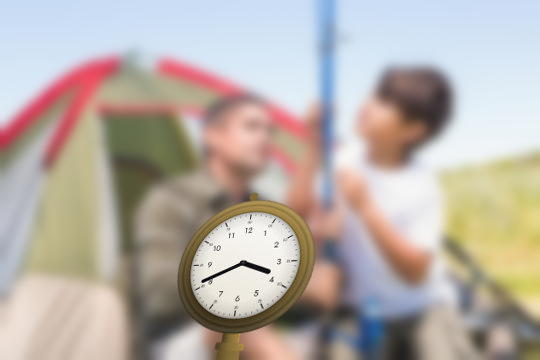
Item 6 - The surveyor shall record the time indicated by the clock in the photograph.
3:41
